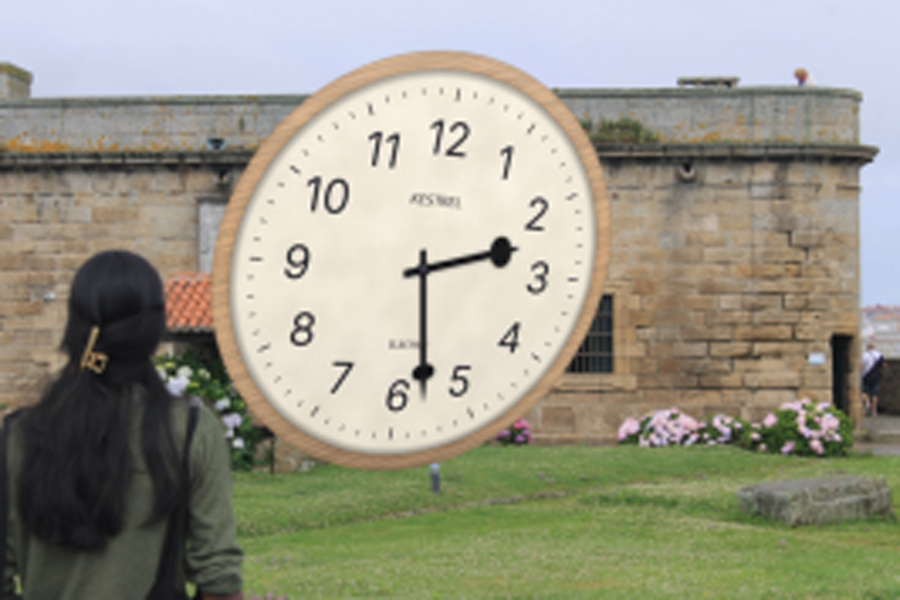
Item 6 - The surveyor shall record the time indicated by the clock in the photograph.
2:28
